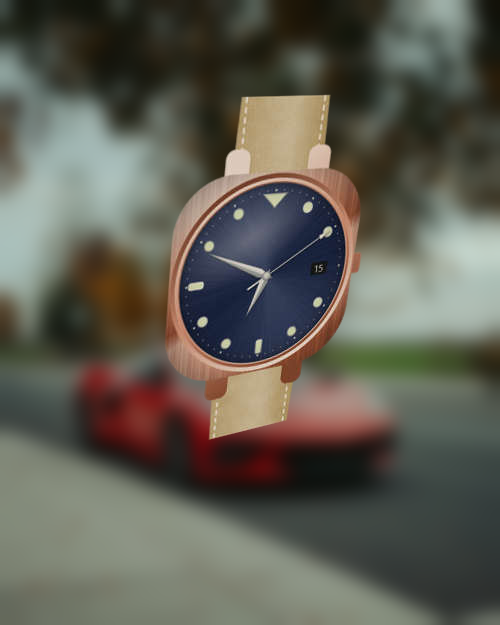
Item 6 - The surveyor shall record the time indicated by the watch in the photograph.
6:49:10
